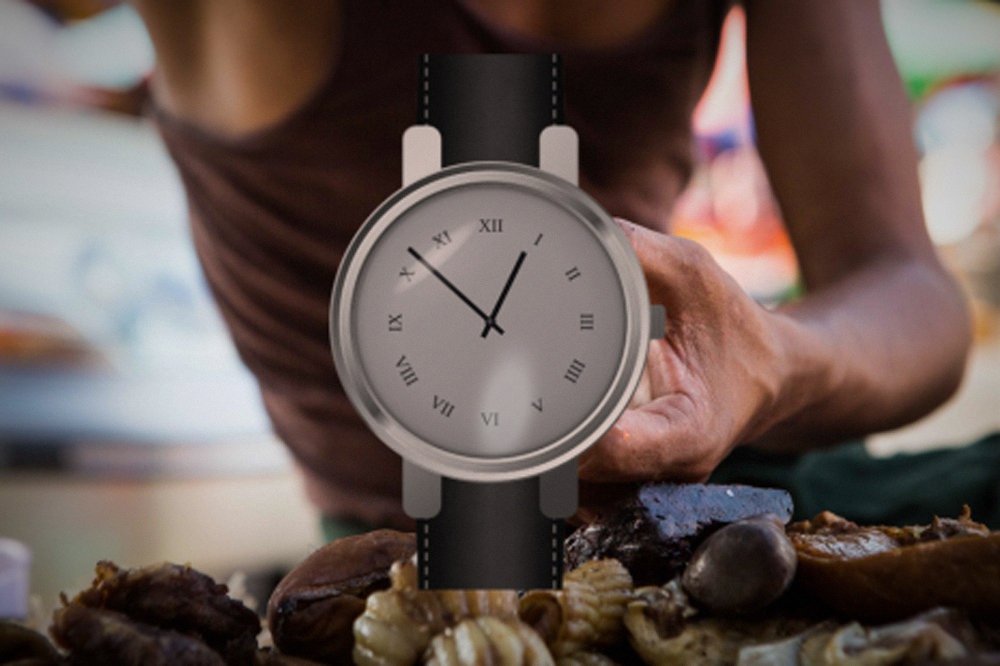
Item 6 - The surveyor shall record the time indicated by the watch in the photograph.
12:52
